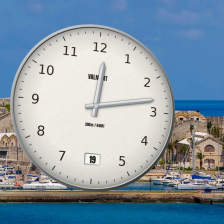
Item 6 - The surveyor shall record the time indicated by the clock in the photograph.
12:13
